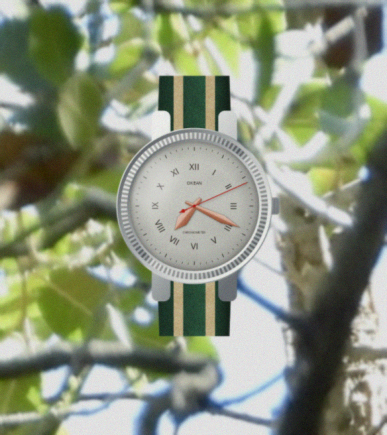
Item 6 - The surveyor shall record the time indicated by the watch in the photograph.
7:19:11
